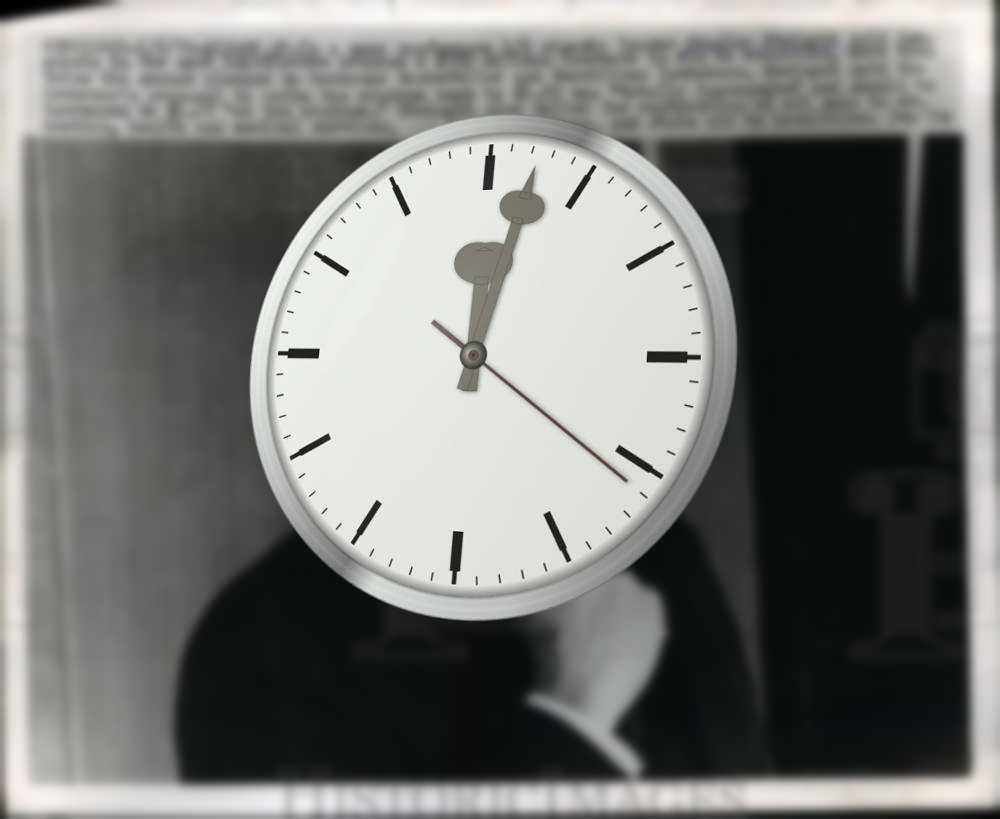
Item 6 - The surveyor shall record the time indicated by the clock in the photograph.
12:02:21
